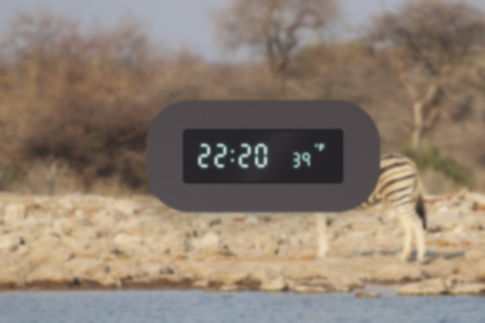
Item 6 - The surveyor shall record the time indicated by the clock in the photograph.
22:20
